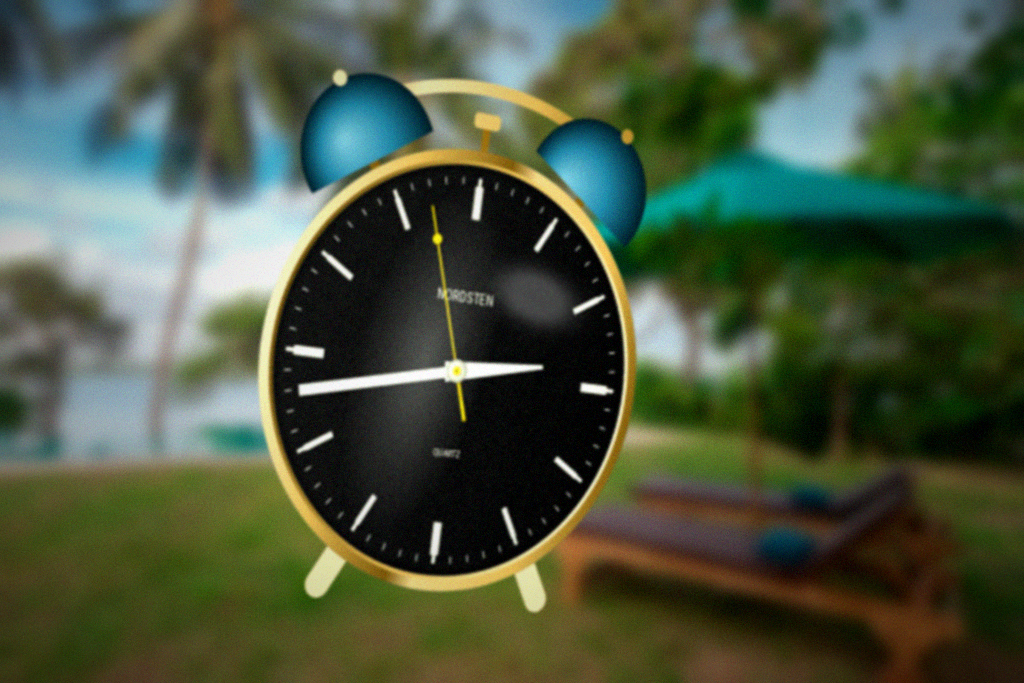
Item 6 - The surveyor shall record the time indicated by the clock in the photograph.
2:42:57
